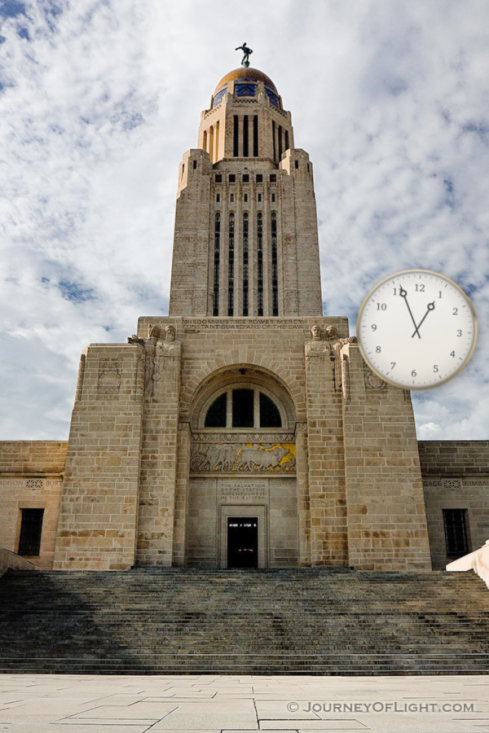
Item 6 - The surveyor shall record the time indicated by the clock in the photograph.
12:56
